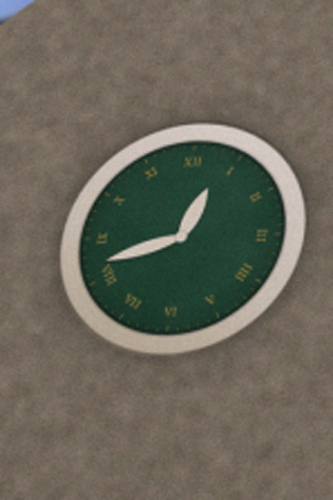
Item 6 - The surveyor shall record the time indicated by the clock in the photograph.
12:42
